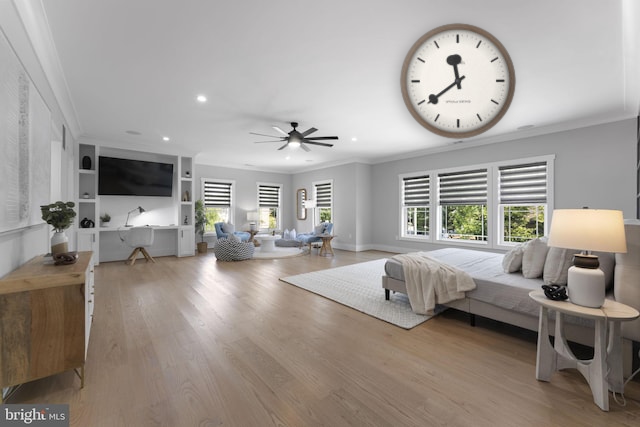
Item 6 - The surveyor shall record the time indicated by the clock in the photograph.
11:39
